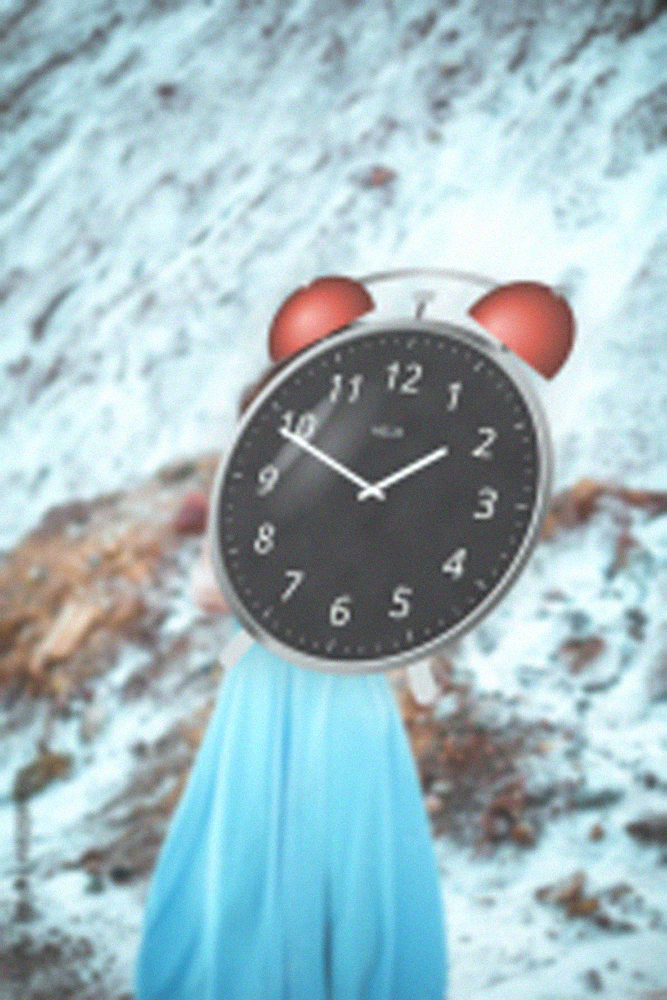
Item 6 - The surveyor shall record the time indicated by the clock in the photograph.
1:49
